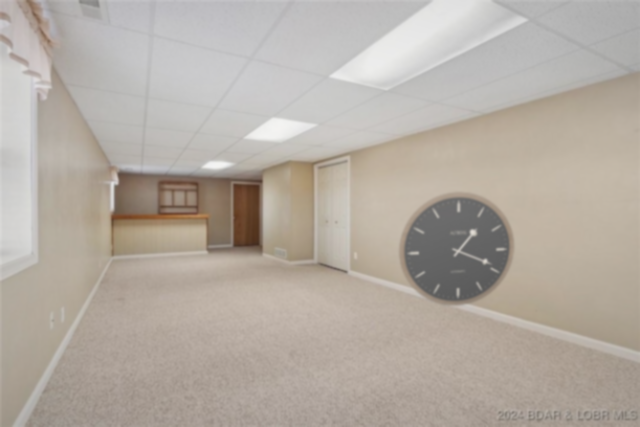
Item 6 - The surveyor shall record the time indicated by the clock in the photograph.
1:19
